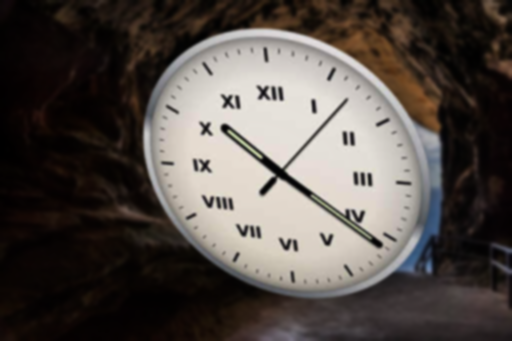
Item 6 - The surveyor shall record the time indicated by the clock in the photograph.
10:21:07
